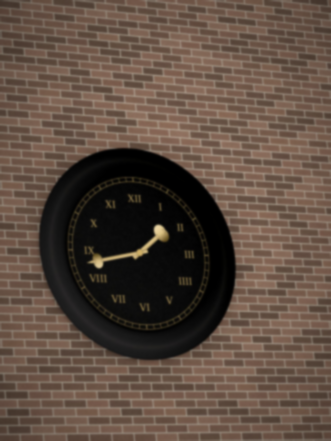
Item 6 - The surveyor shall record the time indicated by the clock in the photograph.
1:43
